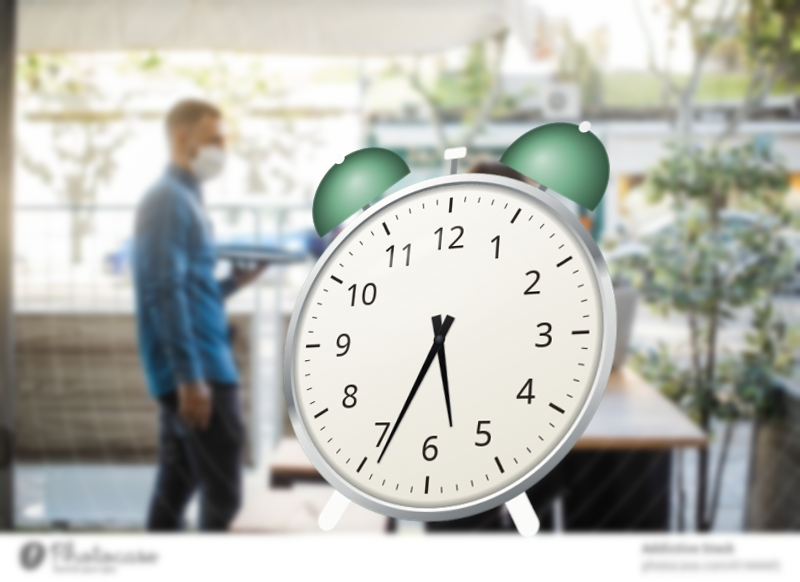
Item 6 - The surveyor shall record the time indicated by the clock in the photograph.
5:34
